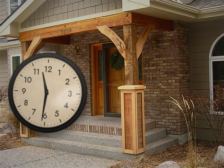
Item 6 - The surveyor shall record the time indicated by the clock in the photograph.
11:31
